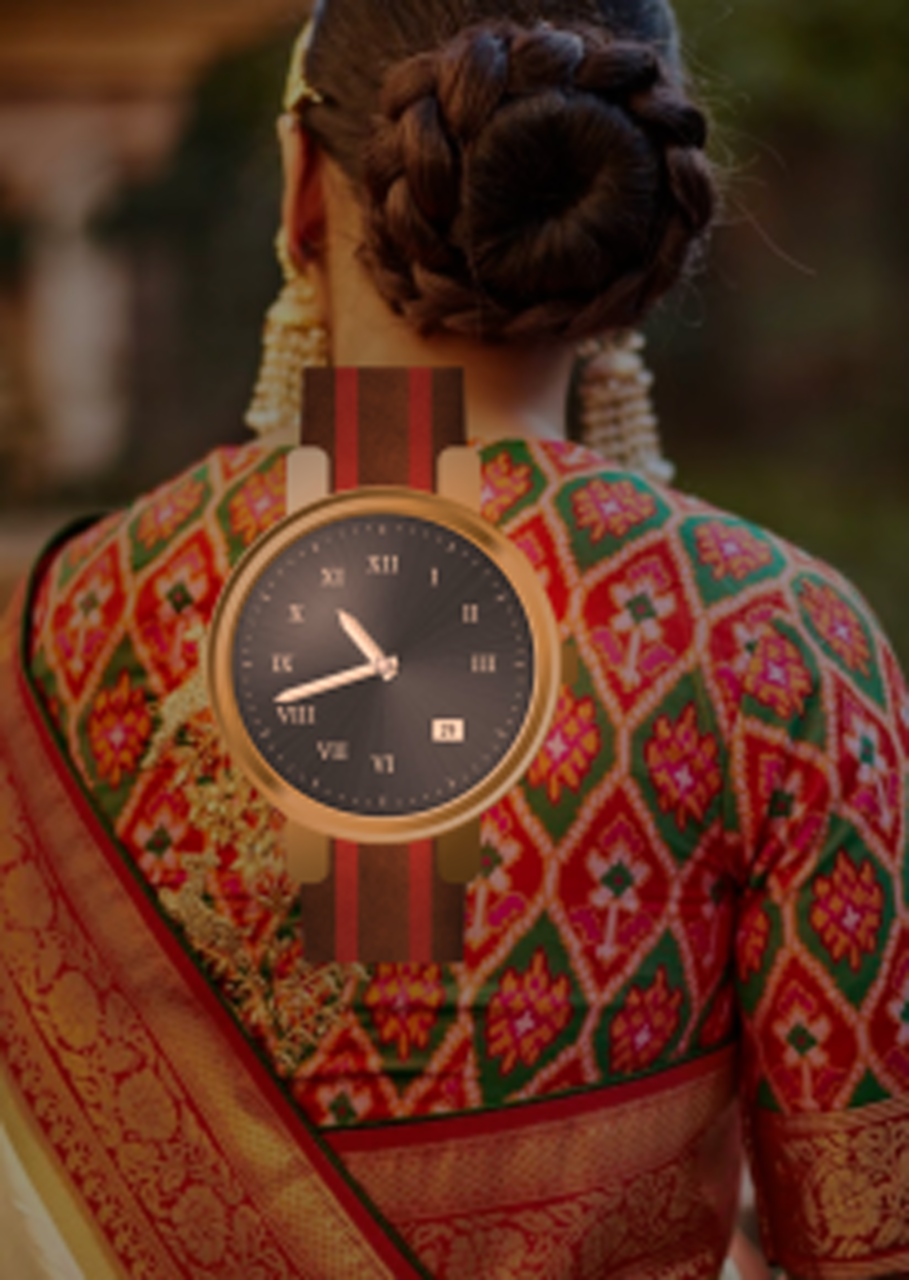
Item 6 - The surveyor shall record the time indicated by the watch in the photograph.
10:42
